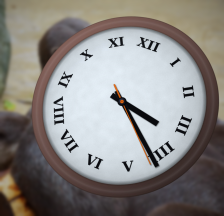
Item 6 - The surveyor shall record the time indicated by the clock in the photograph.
3:21:22
